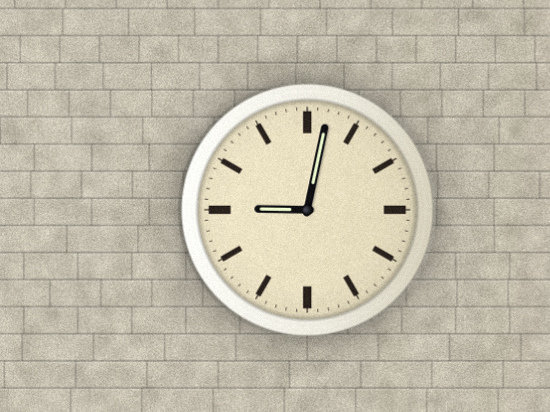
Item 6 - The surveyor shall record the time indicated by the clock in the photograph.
9:02
